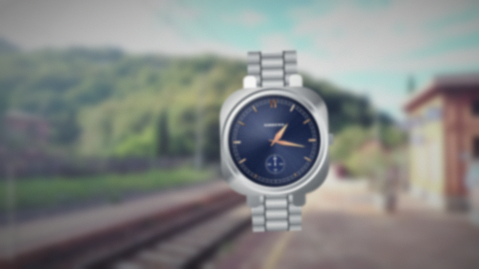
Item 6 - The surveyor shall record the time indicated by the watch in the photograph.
1:17
